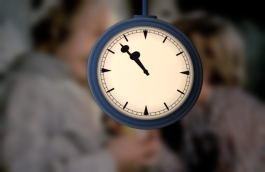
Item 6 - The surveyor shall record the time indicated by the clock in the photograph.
10:53
